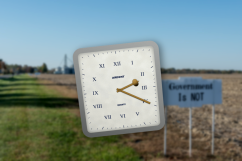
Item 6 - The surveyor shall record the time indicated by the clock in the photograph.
2:20
